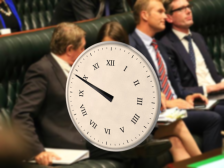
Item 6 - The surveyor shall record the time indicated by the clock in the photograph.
9:49
